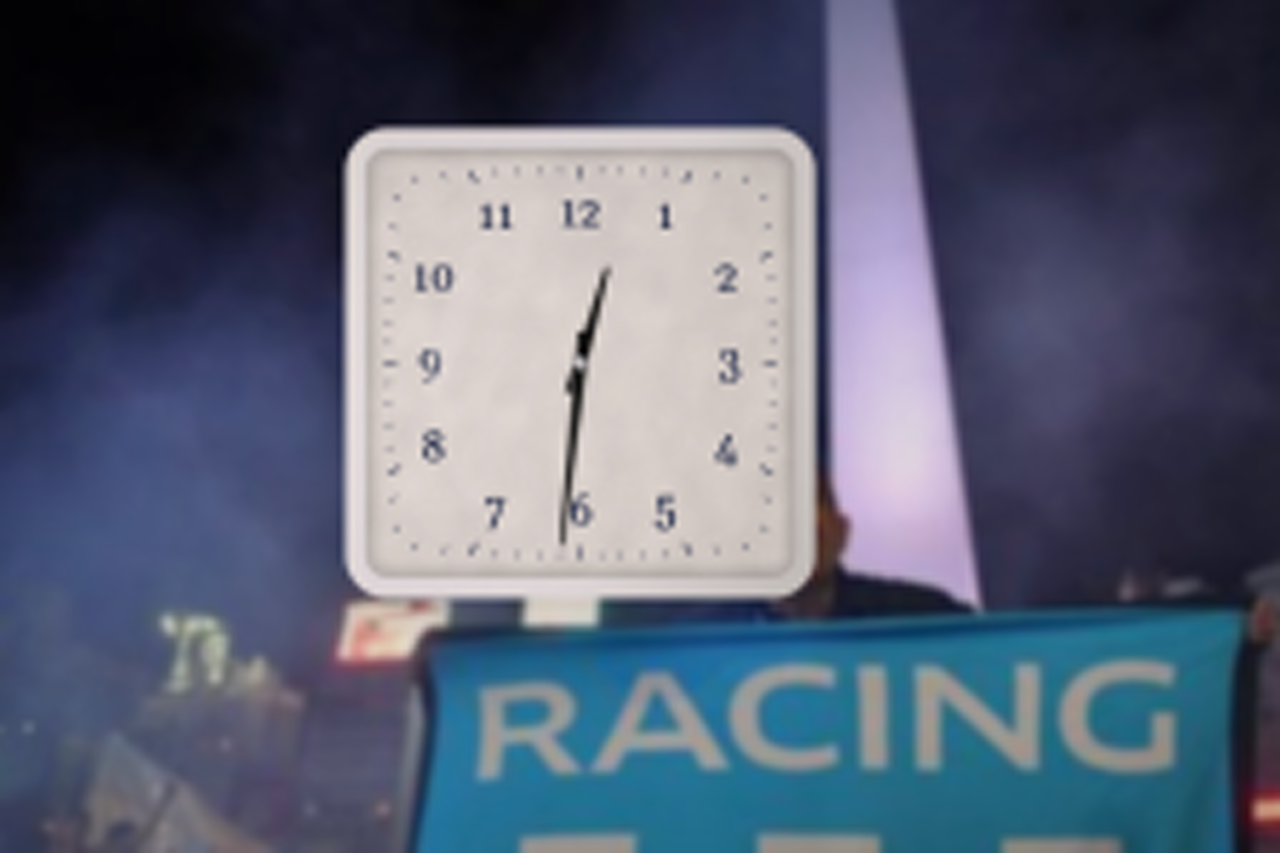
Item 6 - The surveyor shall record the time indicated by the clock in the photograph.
12:31
